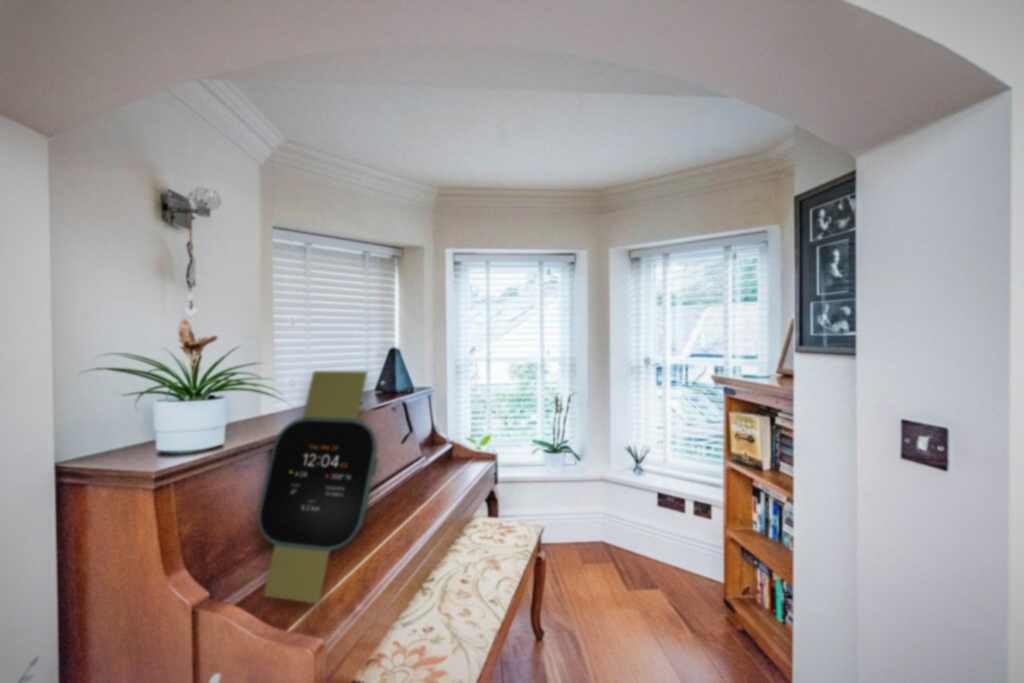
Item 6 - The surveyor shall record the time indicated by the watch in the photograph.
12:04
